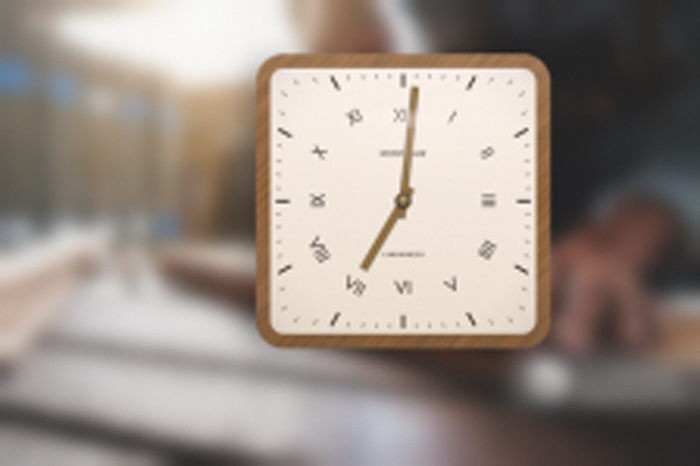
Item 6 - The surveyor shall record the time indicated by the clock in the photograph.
7:01
